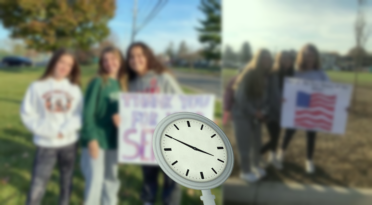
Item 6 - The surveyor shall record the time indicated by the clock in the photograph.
3:50
